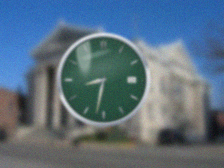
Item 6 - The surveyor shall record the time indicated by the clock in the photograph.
8:32
